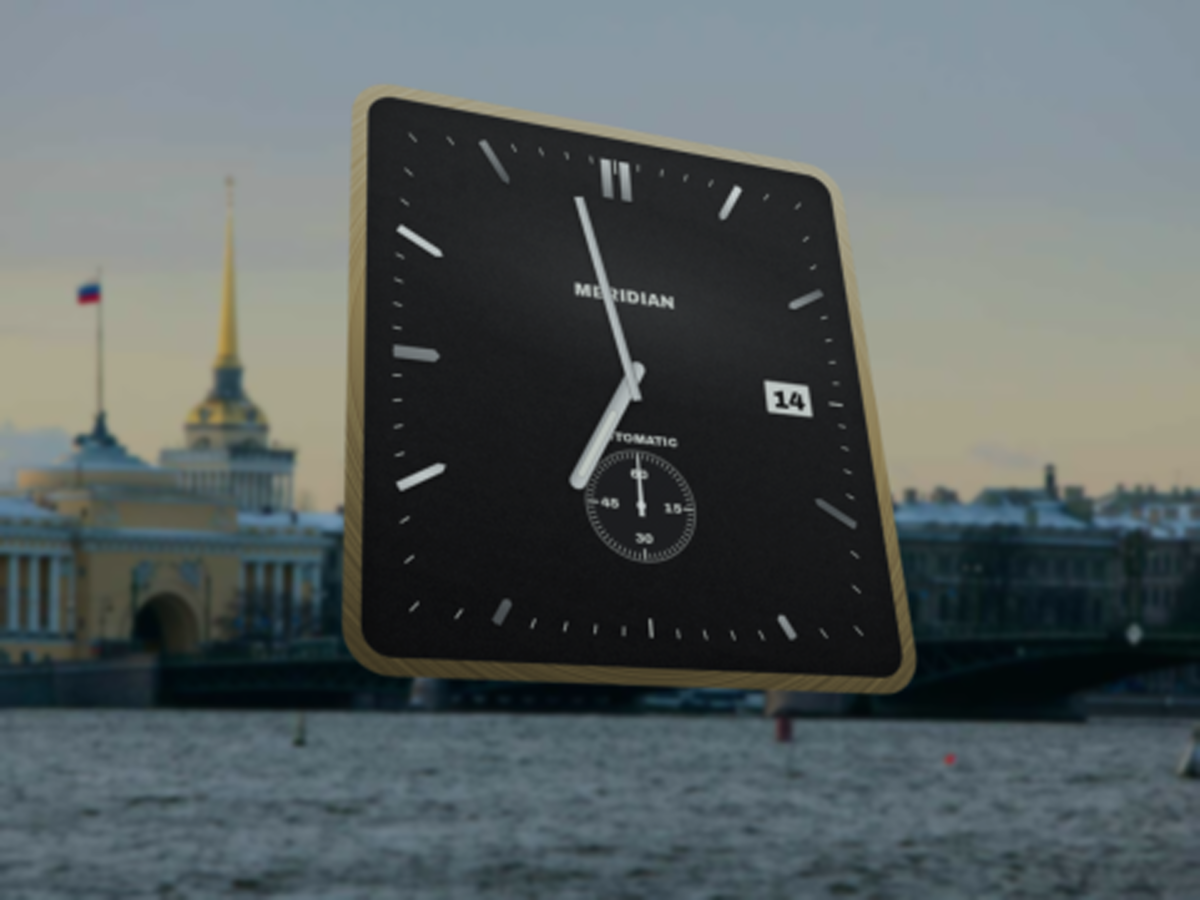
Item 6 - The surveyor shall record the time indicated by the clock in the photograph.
6:58
